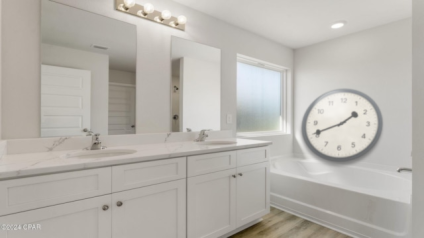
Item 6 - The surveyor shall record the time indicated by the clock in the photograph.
1:41
